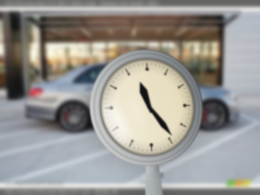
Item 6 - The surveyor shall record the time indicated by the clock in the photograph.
11:24
